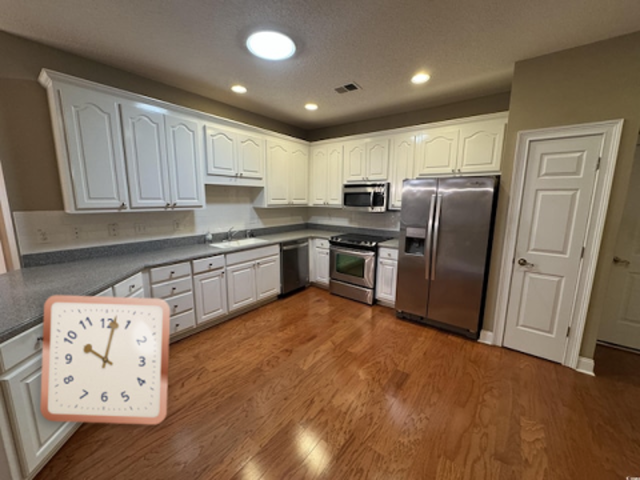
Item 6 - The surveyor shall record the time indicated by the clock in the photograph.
10:02
